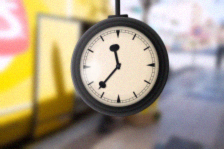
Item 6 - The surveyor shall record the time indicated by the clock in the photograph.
11:37
